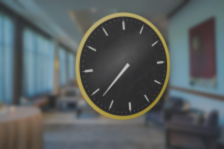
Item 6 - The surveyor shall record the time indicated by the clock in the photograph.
7:38
